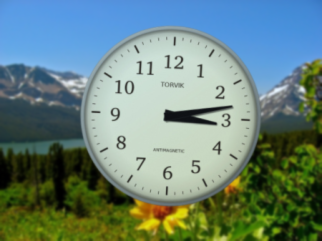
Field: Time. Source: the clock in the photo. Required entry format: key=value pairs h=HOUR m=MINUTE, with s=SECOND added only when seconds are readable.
h=3 m=13
